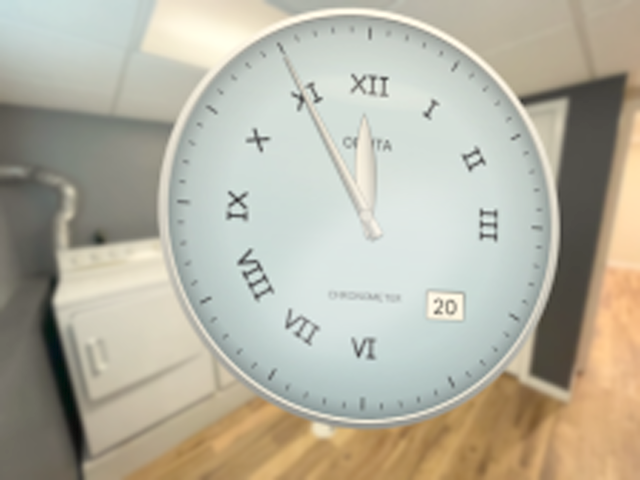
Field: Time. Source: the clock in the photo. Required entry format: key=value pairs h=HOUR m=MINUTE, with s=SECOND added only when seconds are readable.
h=11 m=55
